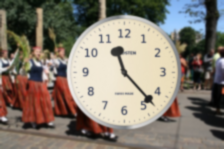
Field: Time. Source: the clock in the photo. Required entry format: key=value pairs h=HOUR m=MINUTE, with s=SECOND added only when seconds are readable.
h=11 m=23
